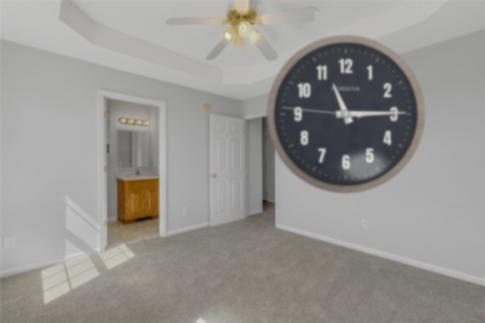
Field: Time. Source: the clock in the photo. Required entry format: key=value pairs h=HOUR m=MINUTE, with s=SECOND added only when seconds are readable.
h=11 m=14 s=46
